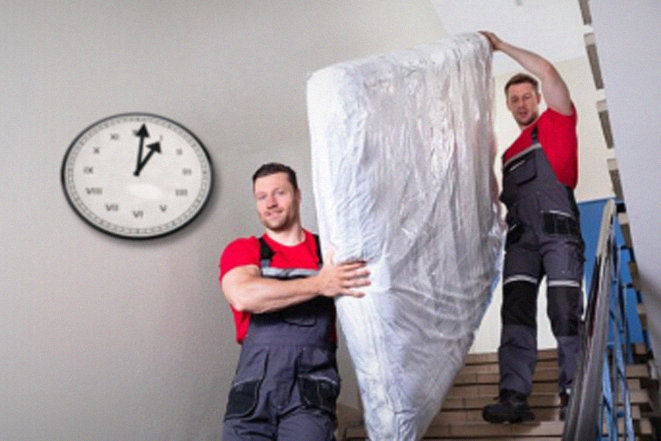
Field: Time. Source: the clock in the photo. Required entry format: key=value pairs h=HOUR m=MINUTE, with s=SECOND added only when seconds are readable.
h=1 m=1
